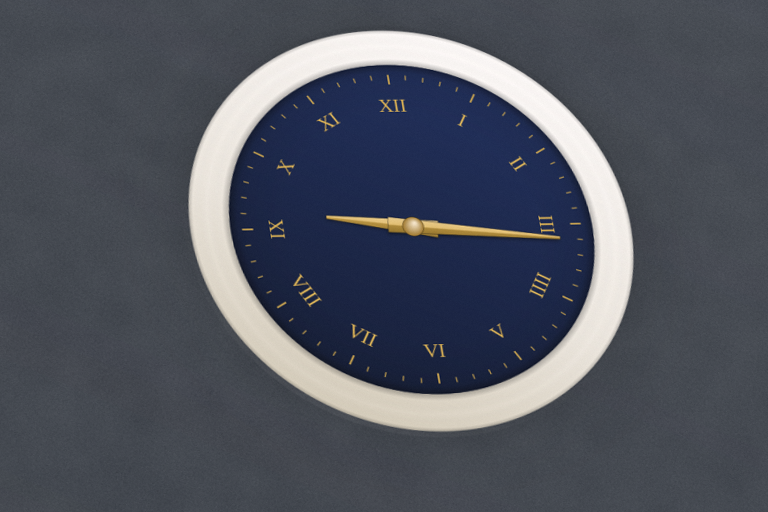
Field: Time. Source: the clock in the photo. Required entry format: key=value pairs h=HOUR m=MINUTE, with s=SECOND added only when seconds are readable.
h=9 m=16
